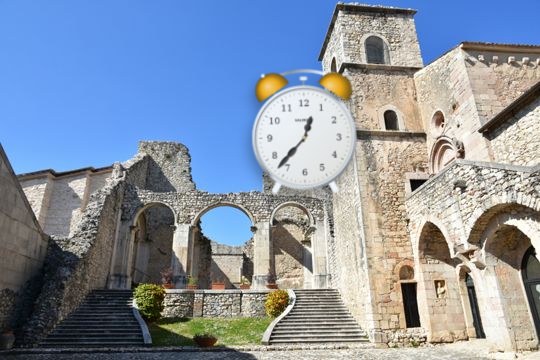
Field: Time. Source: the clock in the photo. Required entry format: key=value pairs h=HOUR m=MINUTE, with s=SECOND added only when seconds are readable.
h=12 m=37
